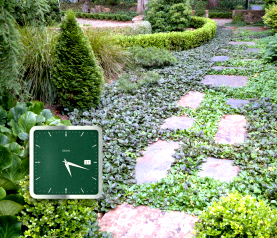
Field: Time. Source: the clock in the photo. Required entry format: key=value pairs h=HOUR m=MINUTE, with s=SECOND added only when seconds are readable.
h=5 m=18
